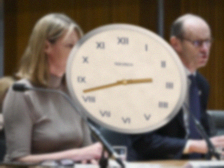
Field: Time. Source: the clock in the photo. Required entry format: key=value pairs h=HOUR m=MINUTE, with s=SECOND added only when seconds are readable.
h=2 m=42
